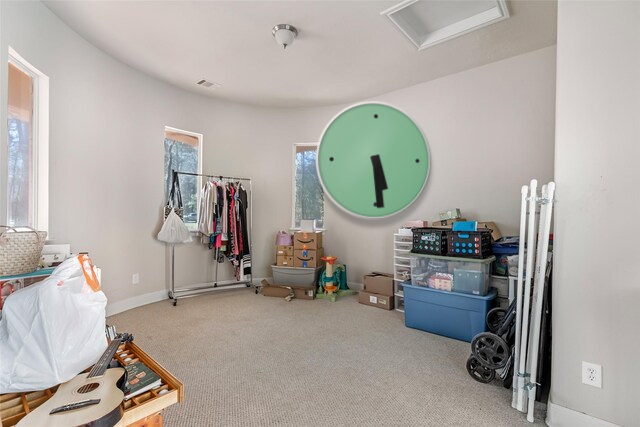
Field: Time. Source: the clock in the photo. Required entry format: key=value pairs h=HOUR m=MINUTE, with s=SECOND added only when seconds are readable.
h=5 m=29
